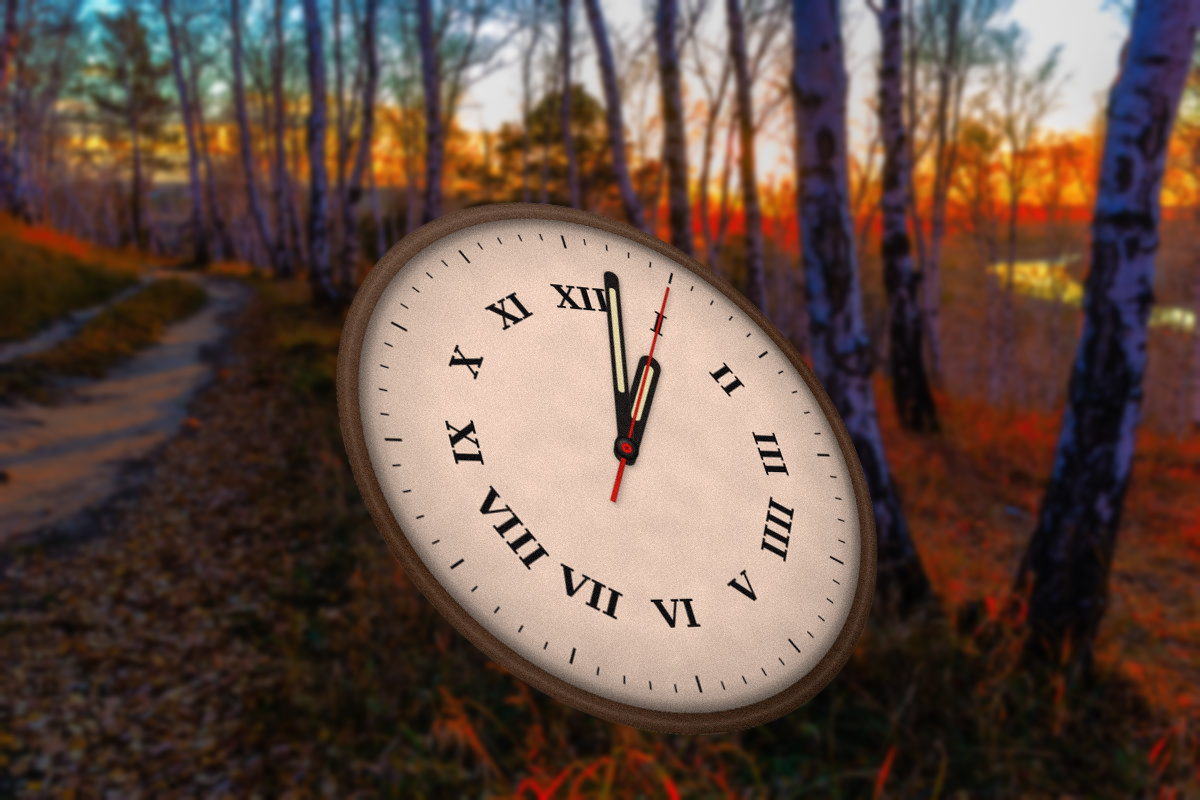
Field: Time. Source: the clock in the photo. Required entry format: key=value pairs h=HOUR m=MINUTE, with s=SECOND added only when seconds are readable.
h=1 m=2 s=5
